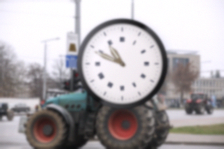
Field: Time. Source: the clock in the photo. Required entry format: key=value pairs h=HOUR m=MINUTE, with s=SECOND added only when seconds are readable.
h=10 m=49
